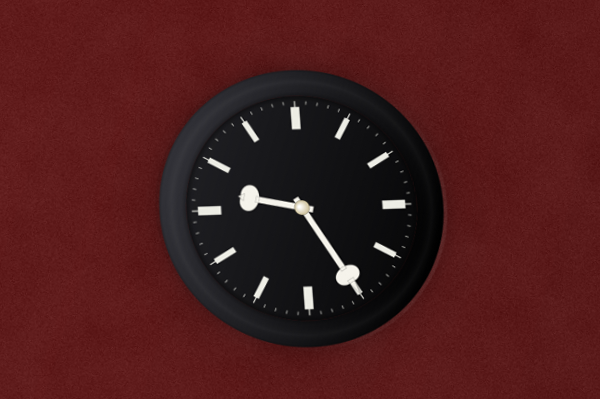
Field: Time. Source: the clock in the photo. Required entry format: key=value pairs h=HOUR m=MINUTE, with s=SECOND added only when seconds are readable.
h=9 m=25
